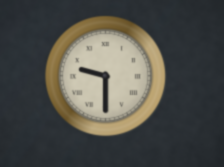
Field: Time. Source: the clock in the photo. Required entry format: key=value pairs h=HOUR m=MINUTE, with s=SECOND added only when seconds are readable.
h=9 m=30
